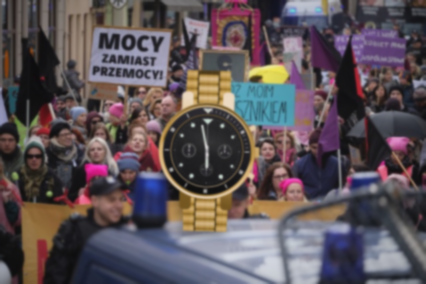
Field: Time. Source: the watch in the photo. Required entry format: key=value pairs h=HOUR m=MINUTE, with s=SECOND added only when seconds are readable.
h=5 m=58
